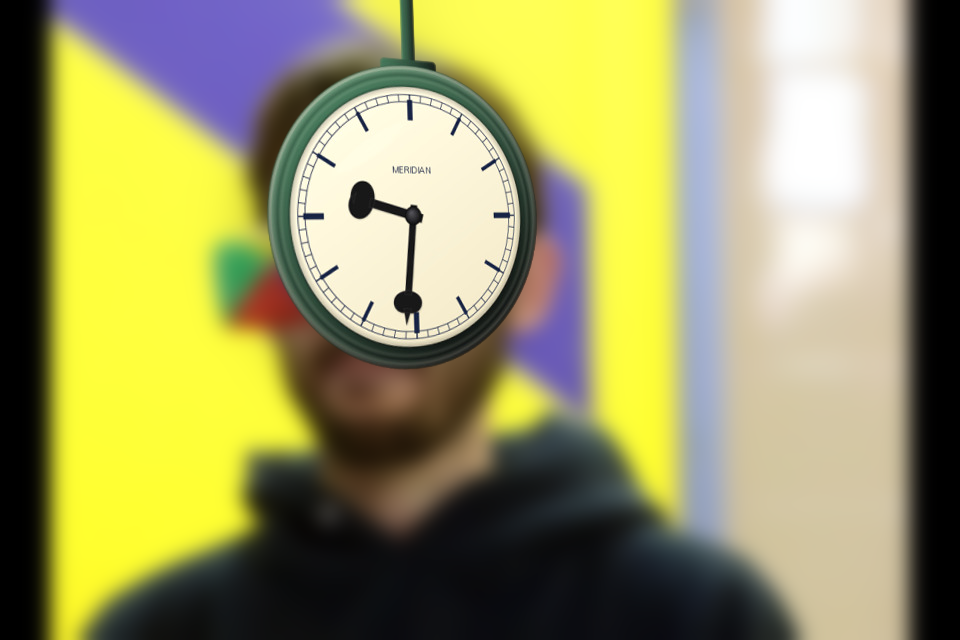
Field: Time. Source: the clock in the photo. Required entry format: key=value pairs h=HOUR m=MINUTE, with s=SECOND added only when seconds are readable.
h=9 m=31
